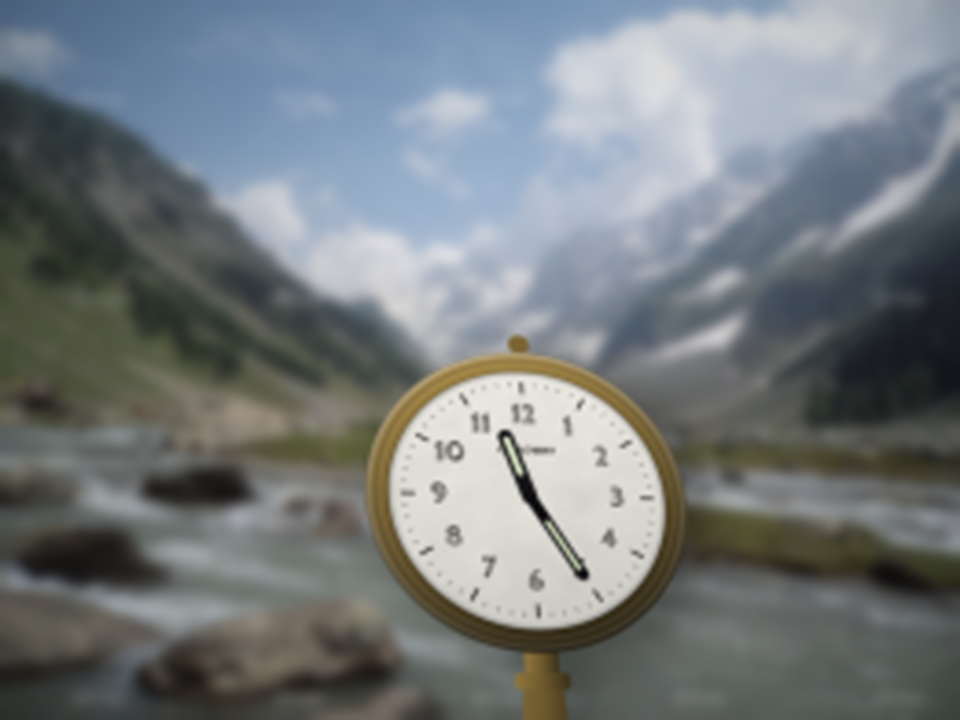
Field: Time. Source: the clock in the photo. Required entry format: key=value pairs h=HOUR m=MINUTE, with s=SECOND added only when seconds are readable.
h=11 m=25
